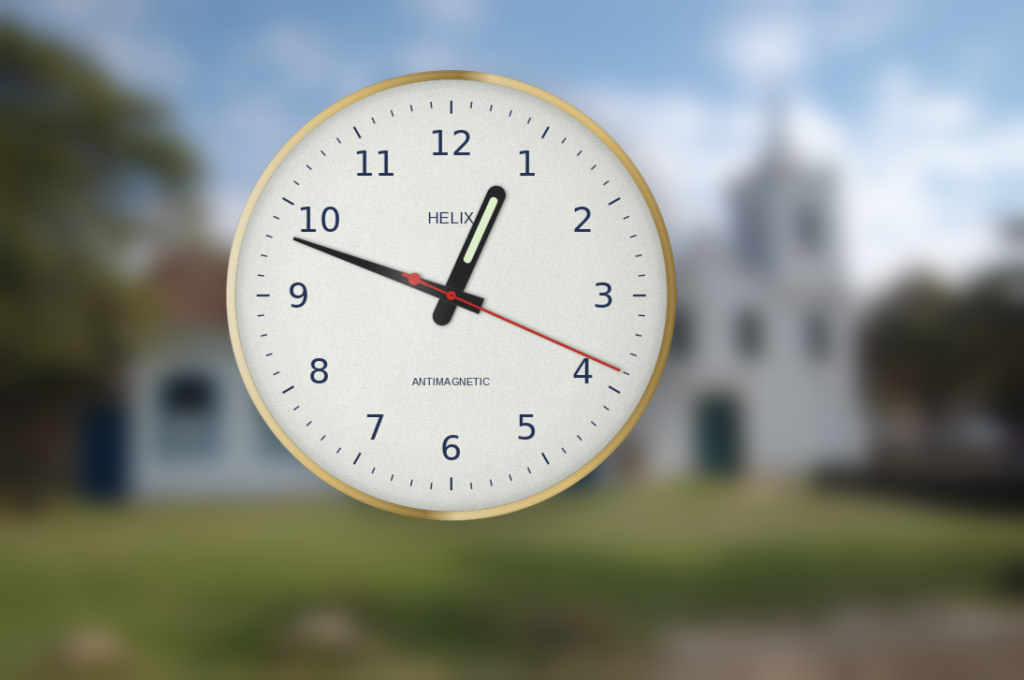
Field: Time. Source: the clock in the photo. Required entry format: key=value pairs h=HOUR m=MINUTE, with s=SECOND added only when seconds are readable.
h=12 m=48 s=19
